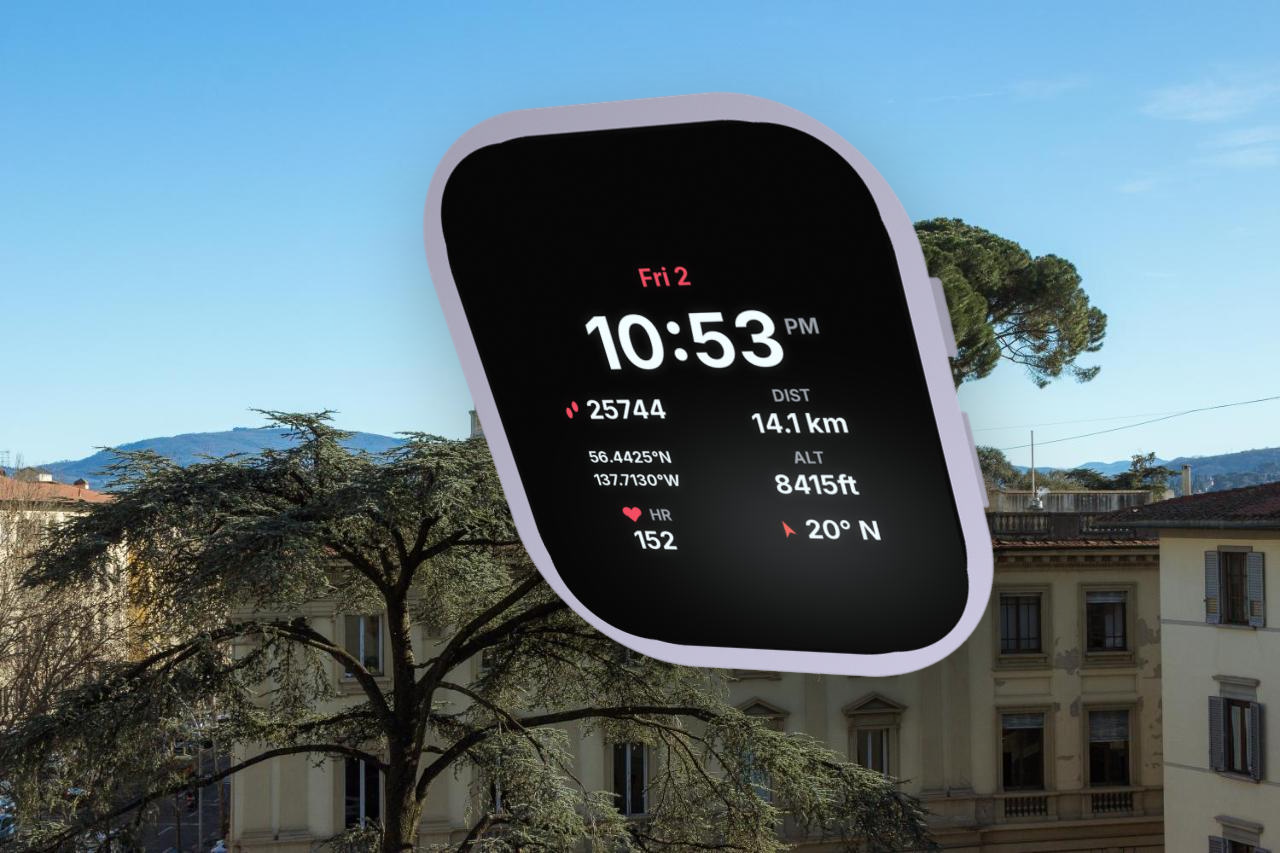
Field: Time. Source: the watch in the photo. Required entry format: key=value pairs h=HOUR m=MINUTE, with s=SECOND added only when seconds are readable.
h=10 m=53
